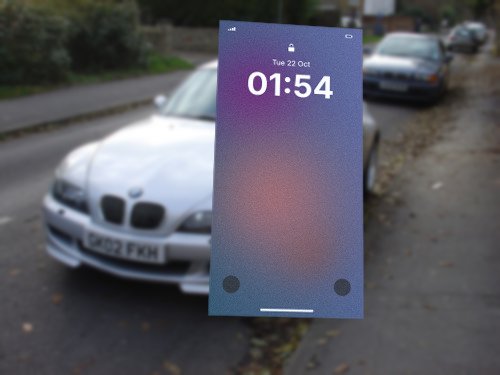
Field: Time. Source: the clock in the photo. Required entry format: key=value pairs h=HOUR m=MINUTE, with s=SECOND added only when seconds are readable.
h=1 m=54
